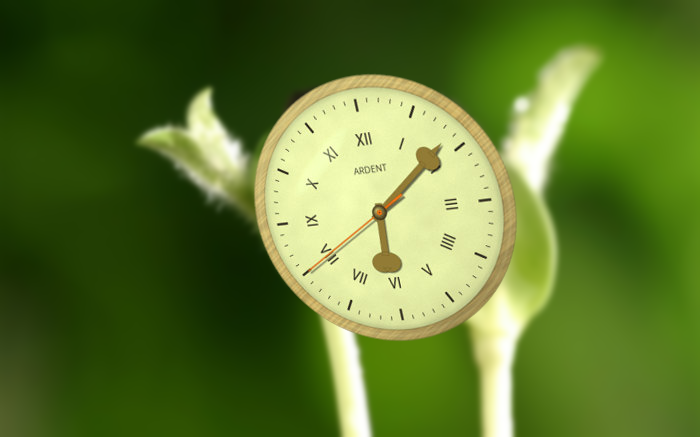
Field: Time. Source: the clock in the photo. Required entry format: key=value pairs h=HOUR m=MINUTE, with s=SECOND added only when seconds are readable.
h=6 m=8 s=40
